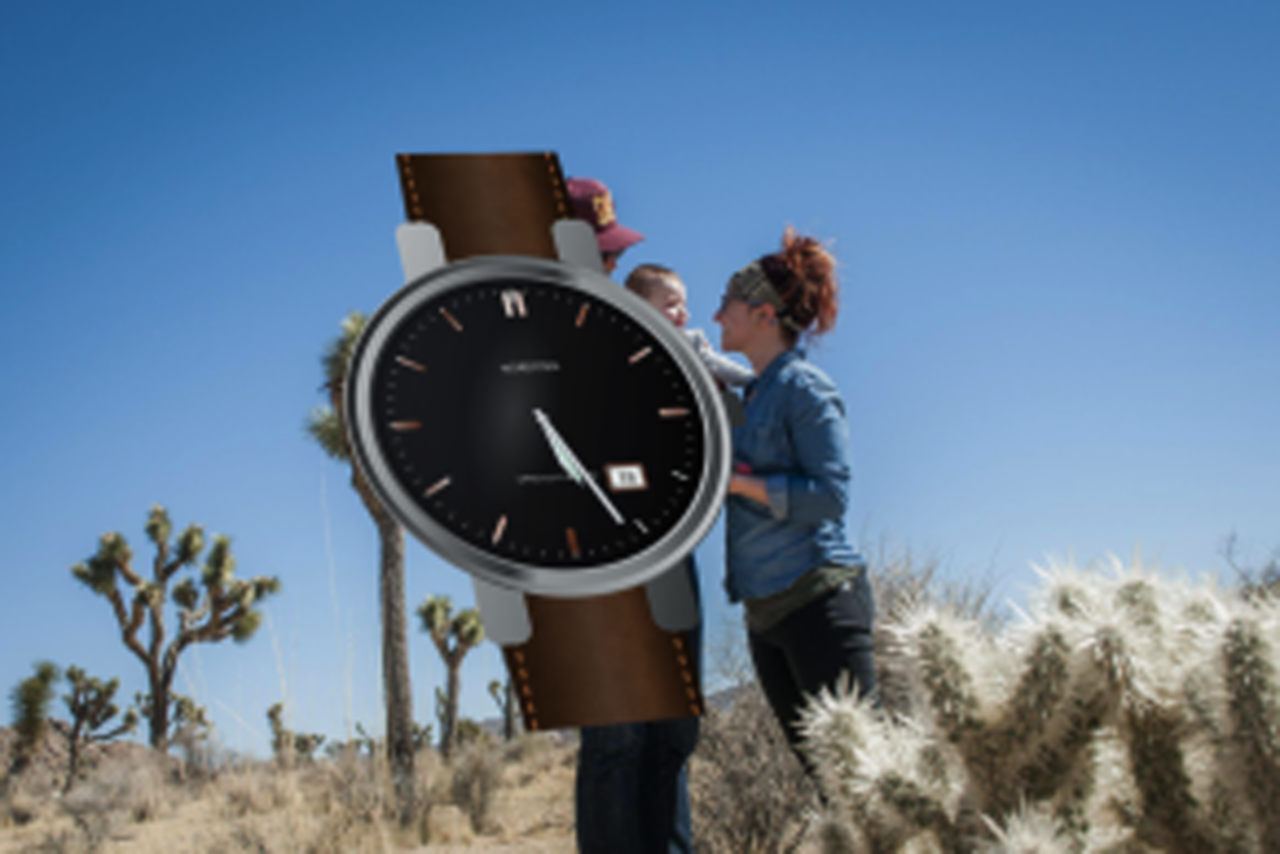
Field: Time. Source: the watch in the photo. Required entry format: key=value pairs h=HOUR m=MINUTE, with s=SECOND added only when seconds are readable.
h=5 m=26
